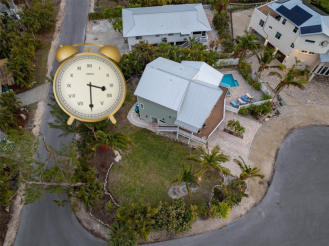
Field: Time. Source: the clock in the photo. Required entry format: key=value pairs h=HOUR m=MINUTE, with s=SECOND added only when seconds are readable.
h=3 m=30
